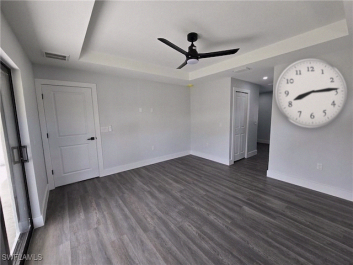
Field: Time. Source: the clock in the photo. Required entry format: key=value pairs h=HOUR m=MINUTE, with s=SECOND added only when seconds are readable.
h=8 m=14
